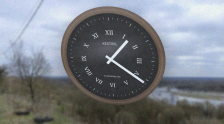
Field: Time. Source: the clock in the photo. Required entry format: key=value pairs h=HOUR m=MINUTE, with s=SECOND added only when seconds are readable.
h=1 m=21
